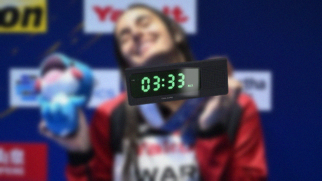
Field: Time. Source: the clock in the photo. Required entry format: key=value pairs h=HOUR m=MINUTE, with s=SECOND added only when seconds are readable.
h=3 m=33
